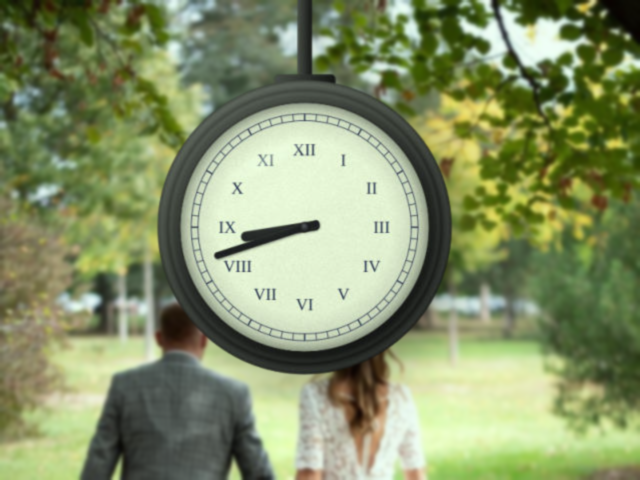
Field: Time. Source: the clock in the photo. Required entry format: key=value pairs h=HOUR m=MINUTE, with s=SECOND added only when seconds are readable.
h=8 m=42
